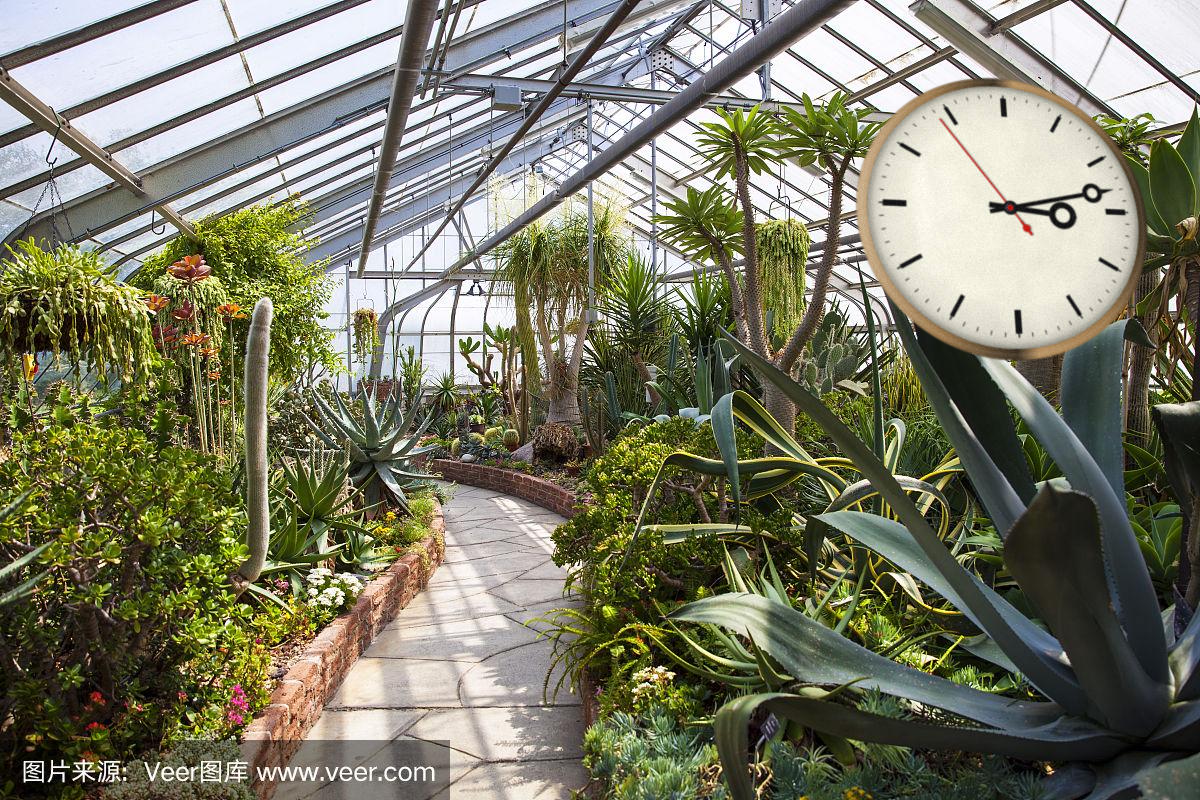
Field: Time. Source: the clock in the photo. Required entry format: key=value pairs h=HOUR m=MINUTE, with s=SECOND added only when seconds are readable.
h=3 m=12 s=54
